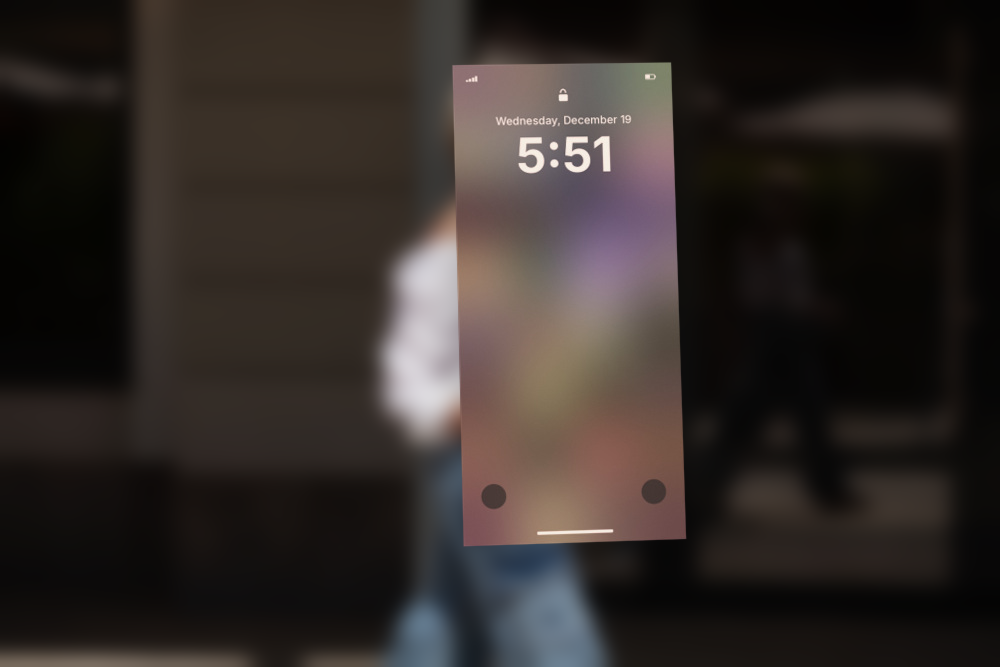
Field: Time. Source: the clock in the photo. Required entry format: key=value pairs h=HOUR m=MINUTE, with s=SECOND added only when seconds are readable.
h=5 m=51
